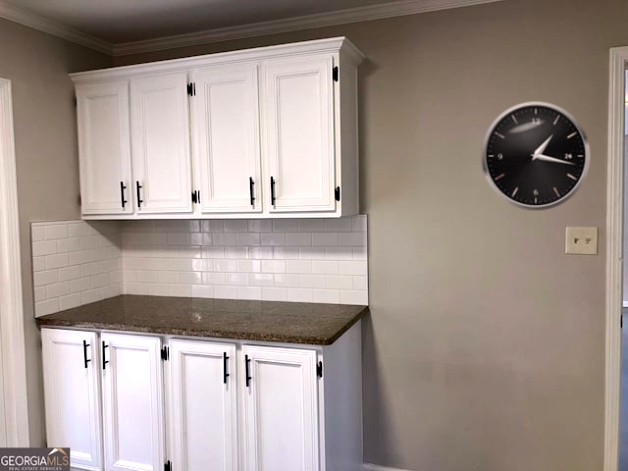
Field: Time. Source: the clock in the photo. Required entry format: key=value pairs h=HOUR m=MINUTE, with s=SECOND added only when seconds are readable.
h=1 m=17
